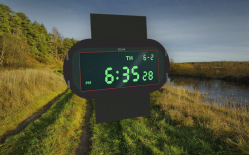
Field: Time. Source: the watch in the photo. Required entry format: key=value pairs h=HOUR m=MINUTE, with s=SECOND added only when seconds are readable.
h=6 m=35 s=28
